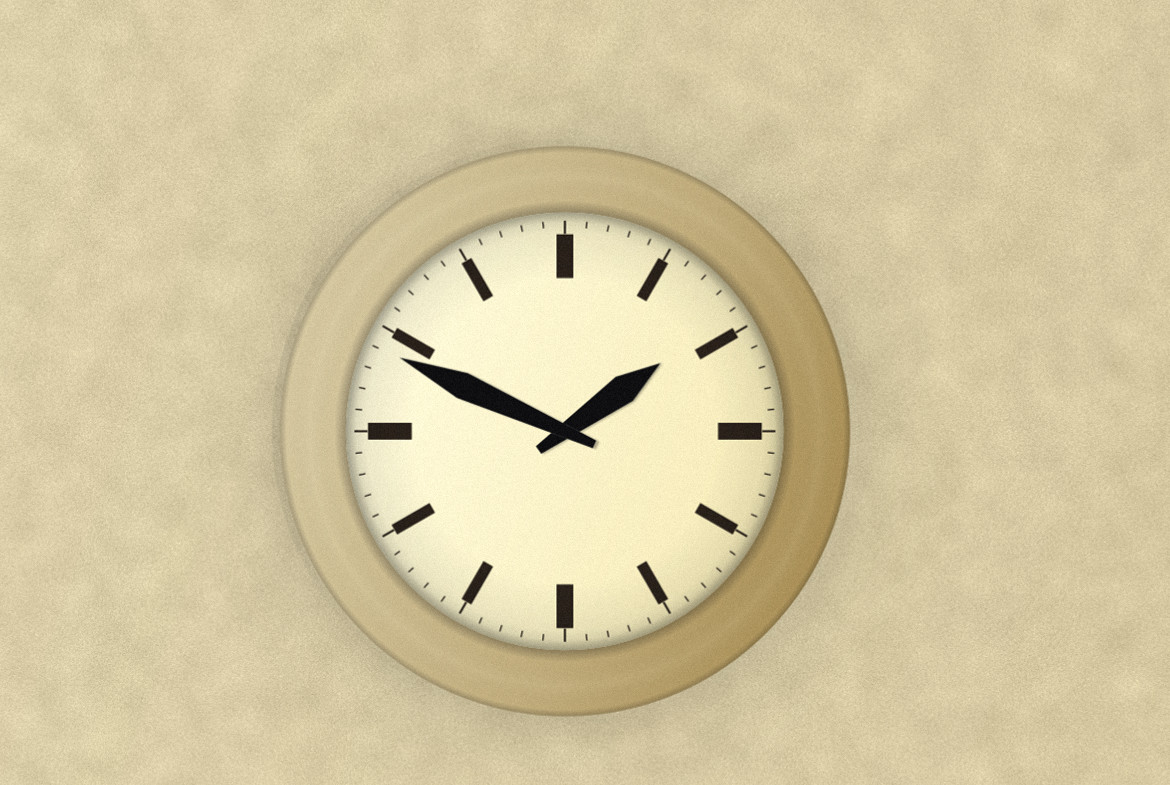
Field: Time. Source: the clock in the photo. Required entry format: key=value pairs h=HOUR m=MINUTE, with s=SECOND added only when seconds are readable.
h=1 m=49
